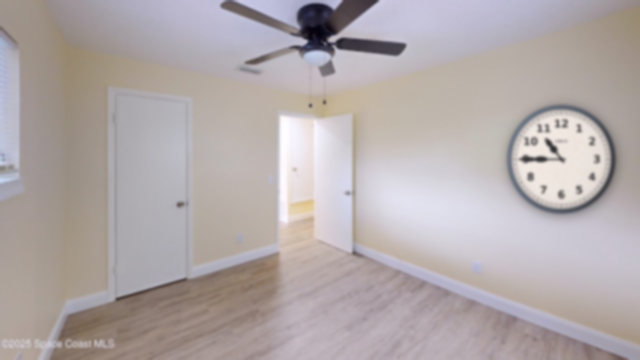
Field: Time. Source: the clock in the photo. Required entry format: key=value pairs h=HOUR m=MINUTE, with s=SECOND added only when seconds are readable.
h=10 m=45
